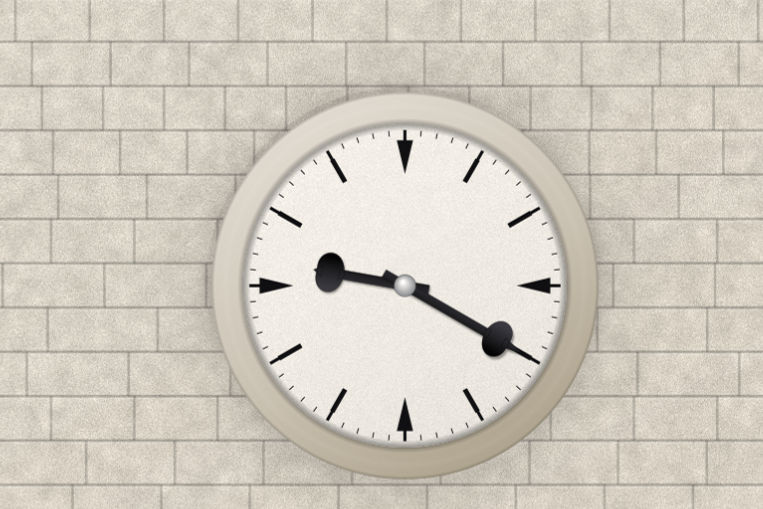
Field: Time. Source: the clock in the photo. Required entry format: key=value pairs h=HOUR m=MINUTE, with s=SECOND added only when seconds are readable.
h=9 m=20
